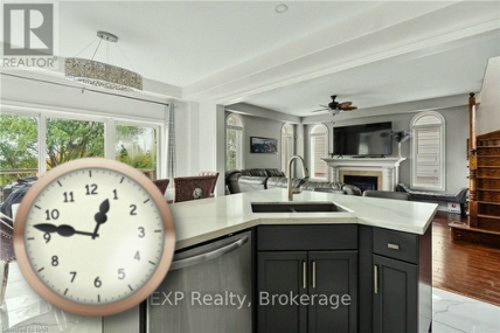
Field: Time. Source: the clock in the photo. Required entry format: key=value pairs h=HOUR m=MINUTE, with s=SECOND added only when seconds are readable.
h=12 m=47
